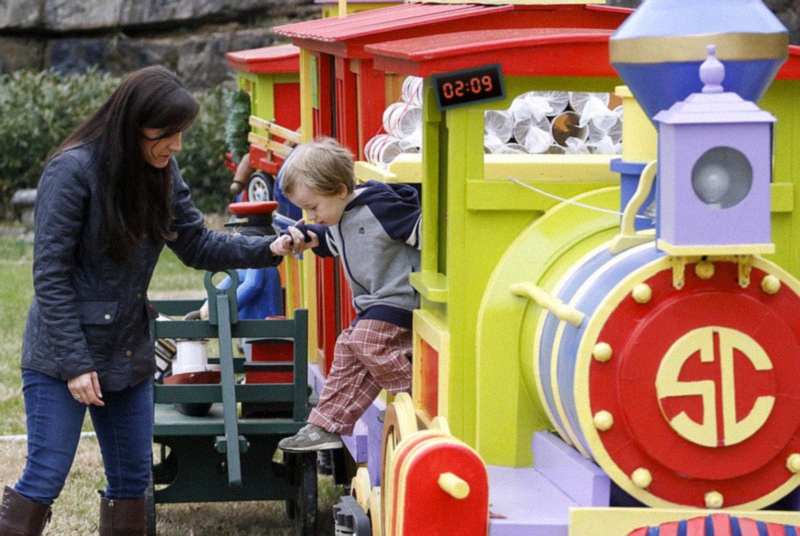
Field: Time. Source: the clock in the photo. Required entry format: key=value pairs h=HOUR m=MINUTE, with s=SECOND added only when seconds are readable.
h=2 m=9
